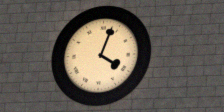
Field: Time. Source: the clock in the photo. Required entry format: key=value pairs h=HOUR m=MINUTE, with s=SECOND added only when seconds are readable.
h=4 m=3
